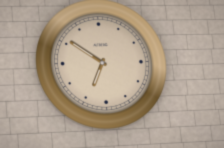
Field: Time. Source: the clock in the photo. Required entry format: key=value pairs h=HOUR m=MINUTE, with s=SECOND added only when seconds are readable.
h=6 m=51
